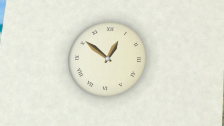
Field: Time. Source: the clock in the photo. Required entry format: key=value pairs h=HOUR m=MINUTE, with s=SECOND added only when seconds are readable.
h=12 m=51
